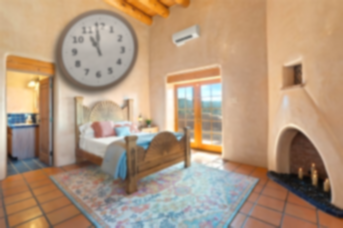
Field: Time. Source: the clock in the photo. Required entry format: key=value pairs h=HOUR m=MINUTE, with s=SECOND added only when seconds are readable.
h=10 m=59
